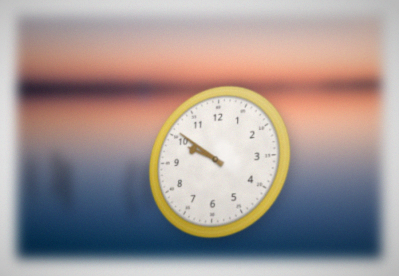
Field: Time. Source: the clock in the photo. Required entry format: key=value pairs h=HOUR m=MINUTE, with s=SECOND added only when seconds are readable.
h=9 m=51
